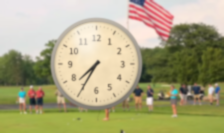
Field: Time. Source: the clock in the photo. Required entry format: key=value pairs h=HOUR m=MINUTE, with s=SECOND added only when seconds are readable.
h=7 m=35
